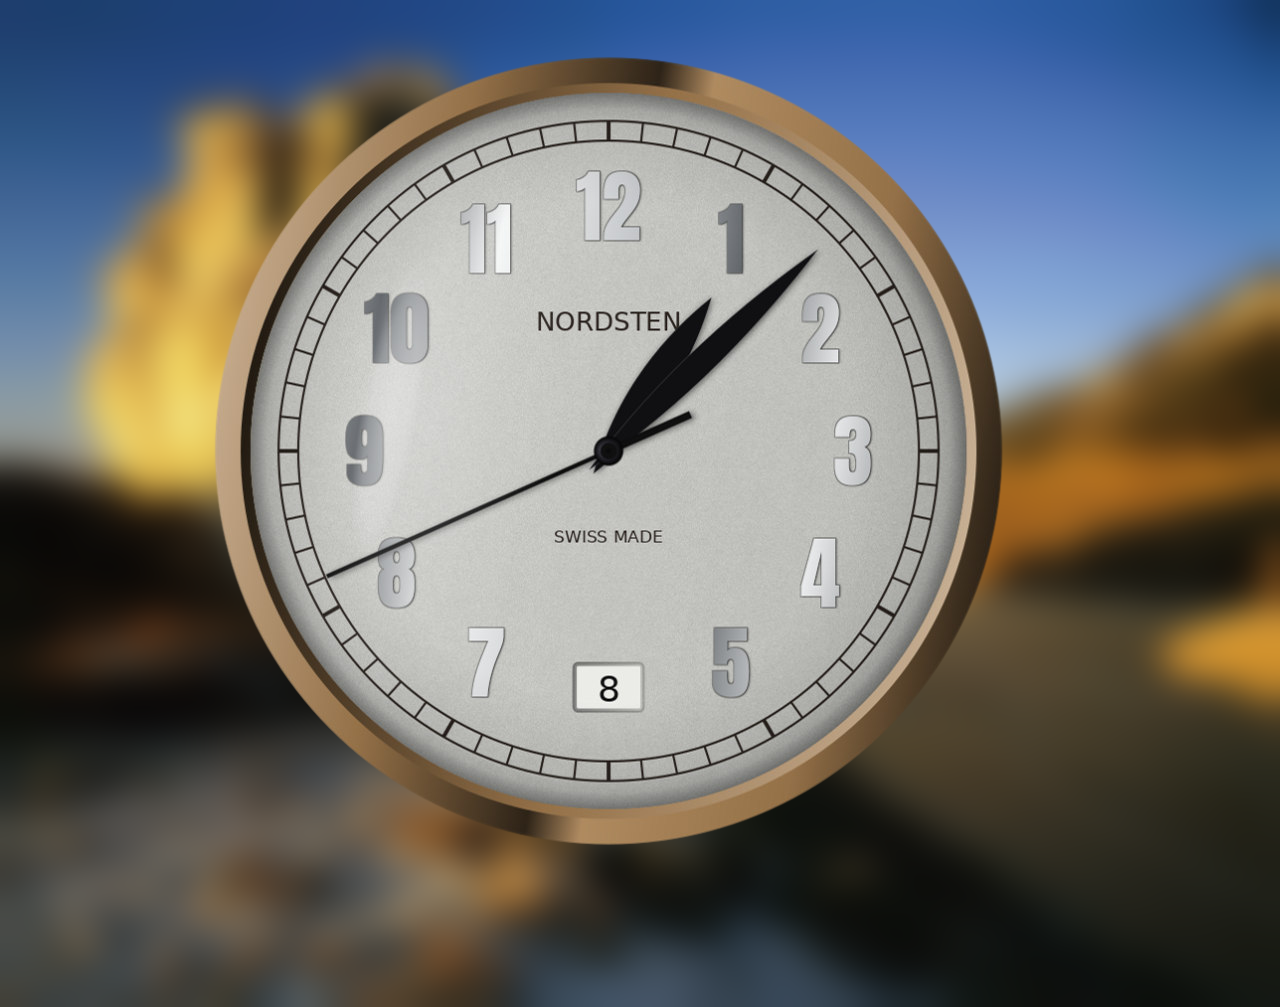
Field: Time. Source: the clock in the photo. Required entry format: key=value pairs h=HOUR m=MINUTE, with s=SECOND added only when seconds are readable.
h=1 m=7 s=41
